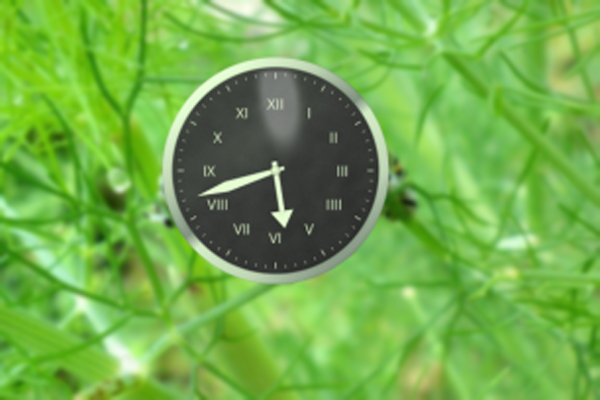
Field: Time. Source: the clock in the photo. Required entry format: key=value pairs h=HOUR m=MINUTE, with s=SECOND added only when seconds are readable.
h=5 m=42
